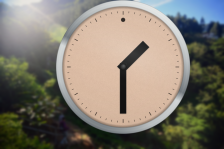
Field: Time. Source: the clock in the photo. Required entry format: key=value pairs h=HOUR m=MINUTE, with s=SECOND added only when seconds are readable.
h=1 m=30
